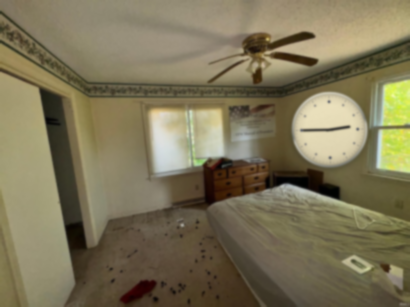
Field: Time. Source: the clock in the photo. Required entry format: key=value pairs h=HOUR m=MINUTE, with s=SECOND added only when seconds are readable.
h=2 m=45
